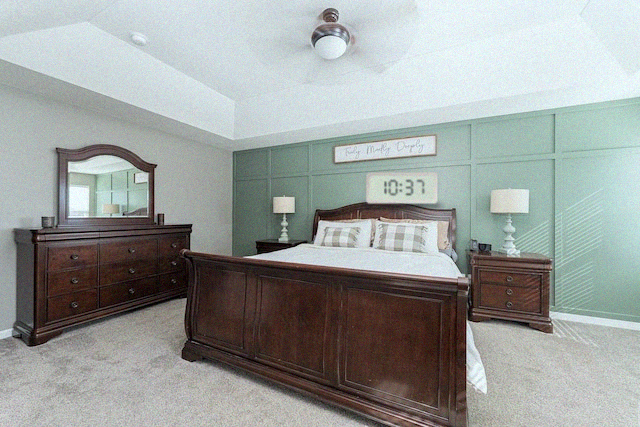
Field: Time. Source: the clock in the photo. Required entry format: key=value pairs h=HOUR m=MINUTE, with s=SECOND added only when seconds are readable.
h=10 m=37
